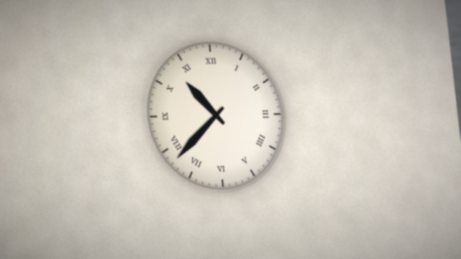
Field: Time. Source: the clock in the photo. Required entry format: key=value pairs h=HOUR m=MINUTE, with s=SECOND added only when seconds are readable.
h=10 m=38
